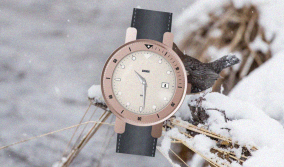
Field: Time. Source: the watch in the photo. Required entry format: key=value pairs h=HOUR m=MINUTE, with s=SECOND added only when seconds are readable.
h=10 m=29
